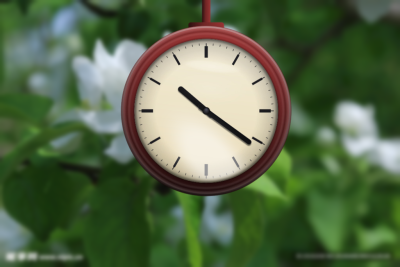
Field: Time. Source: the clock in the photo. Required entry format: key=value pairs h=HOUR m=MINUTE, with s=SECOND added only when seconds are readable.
h=10 m=21
